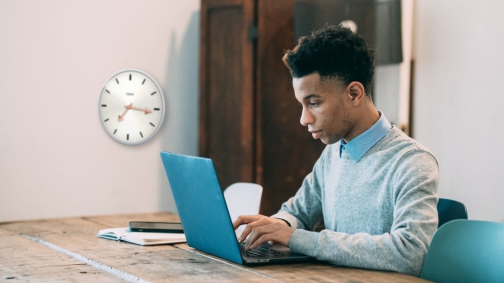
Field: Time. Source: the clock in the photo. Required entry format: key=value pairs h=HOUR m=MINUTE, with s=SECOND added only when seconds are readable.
h=7 m=16
